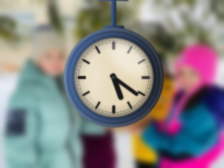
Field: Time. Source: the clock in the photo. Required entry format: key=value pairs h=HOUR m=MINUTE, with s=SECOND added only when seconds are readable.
h=5 m=21
